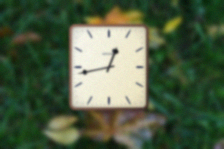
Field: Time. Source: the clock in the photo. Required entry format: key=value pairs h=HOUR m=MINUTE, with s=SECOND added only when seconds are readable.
h=12 m=43
